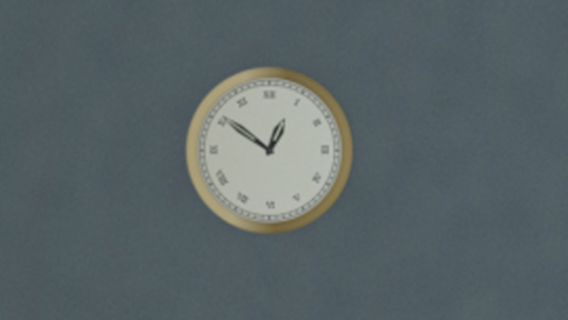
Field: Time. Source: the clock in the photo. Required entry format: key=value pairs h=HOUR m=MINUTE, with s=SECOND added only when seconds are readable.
h=12 m=51
